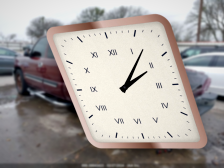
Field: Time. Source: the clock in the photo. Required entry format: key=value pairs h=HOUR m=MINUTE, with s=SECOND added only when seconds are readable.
h=2 m=7
